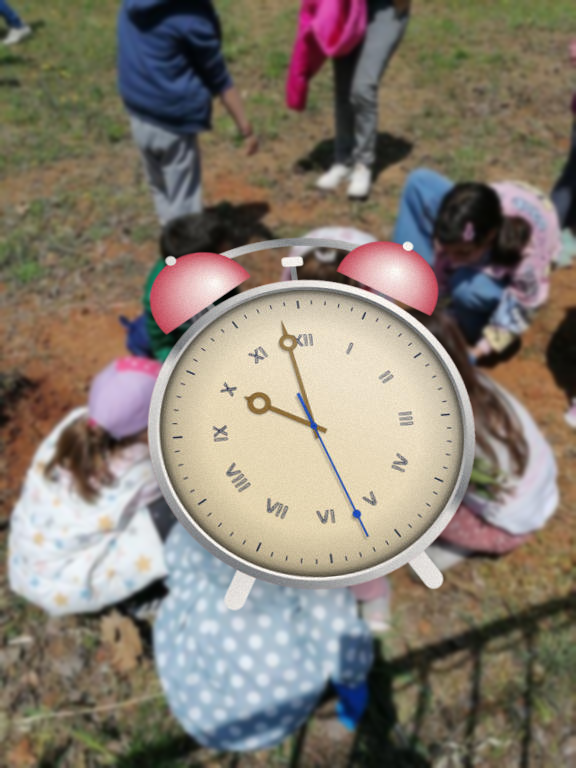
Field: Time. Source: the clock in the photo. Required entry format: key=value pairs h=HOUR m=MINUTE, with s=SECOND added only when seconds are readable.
h=9 m=58 s=27
